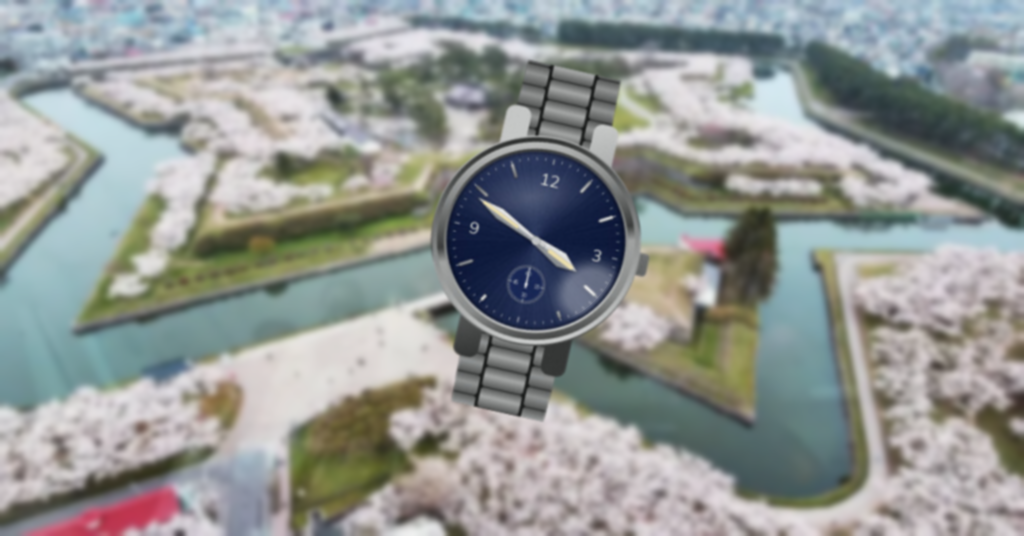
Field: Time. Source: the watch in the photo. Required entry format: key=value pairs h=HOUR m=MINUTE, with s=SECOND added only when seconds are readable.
h=3 m=49
